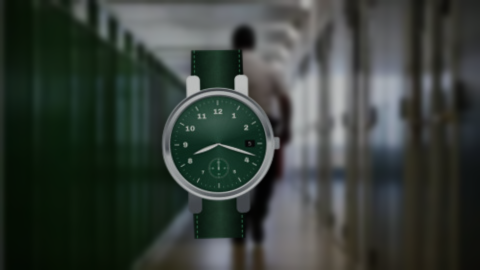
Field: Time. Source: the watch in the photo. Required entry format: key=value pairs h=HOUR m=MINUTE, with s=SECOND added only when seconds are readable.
h=8 m=18
